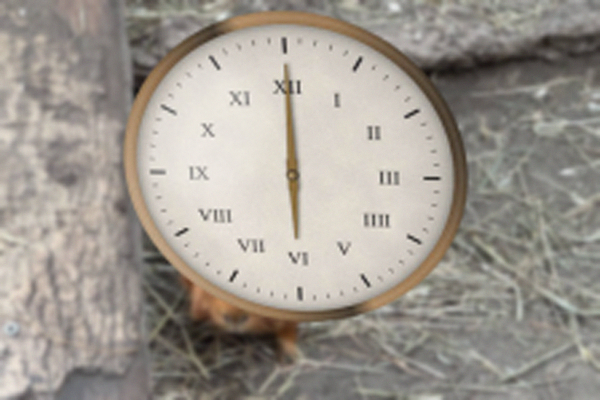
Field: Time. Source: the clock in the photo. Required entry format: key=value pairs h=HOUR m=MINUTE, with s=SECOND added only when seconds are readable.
h=6 m=0
